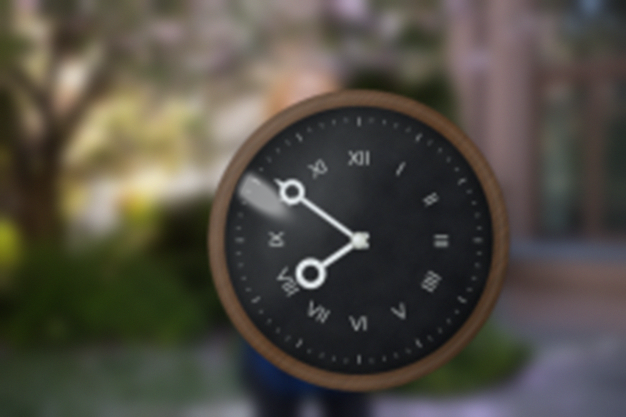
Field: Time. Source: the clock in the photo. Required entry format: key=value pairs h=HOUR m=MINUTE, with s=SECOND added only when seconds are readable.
h=7 m=51
